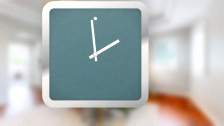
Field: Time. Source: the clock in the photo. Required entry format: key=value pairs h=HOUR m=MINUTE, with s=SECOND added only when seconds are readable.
h=1 m=59
